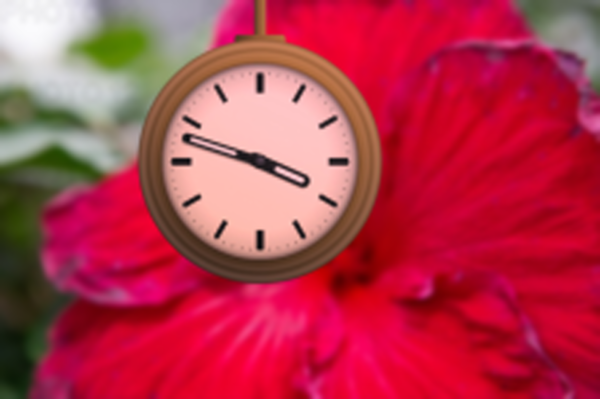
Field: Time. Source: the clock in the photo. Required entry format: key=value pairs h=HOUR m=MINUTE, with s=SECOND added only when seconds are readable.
h=3 m=48
